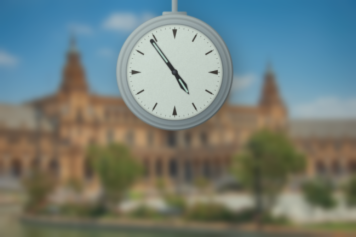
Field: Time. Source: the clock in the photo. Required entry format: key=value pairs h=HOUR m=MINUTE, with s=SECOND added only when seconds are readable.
h=4 m=54
